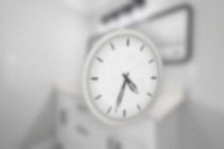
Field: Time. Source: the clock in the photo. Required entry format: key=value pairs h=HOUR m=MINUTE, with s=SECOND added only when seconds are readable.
h=4 m=33
